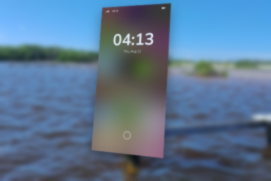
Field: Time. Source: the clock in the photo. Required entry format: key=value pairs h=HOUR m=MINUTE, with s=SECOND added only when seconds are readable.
h=4 m=13
